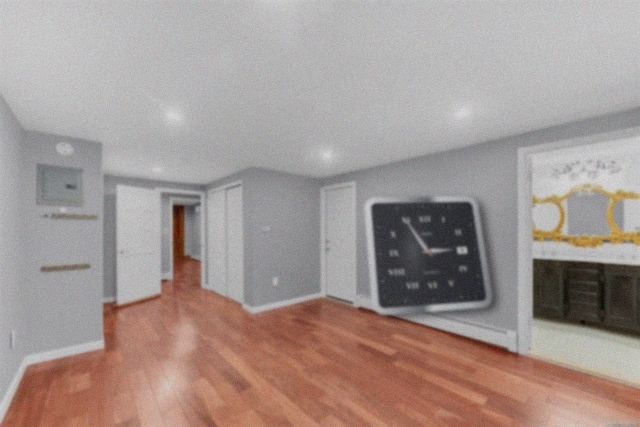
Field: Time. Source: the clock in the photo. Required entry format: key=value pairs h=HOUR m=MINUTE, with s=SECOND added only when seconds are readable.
h=2 m=55
